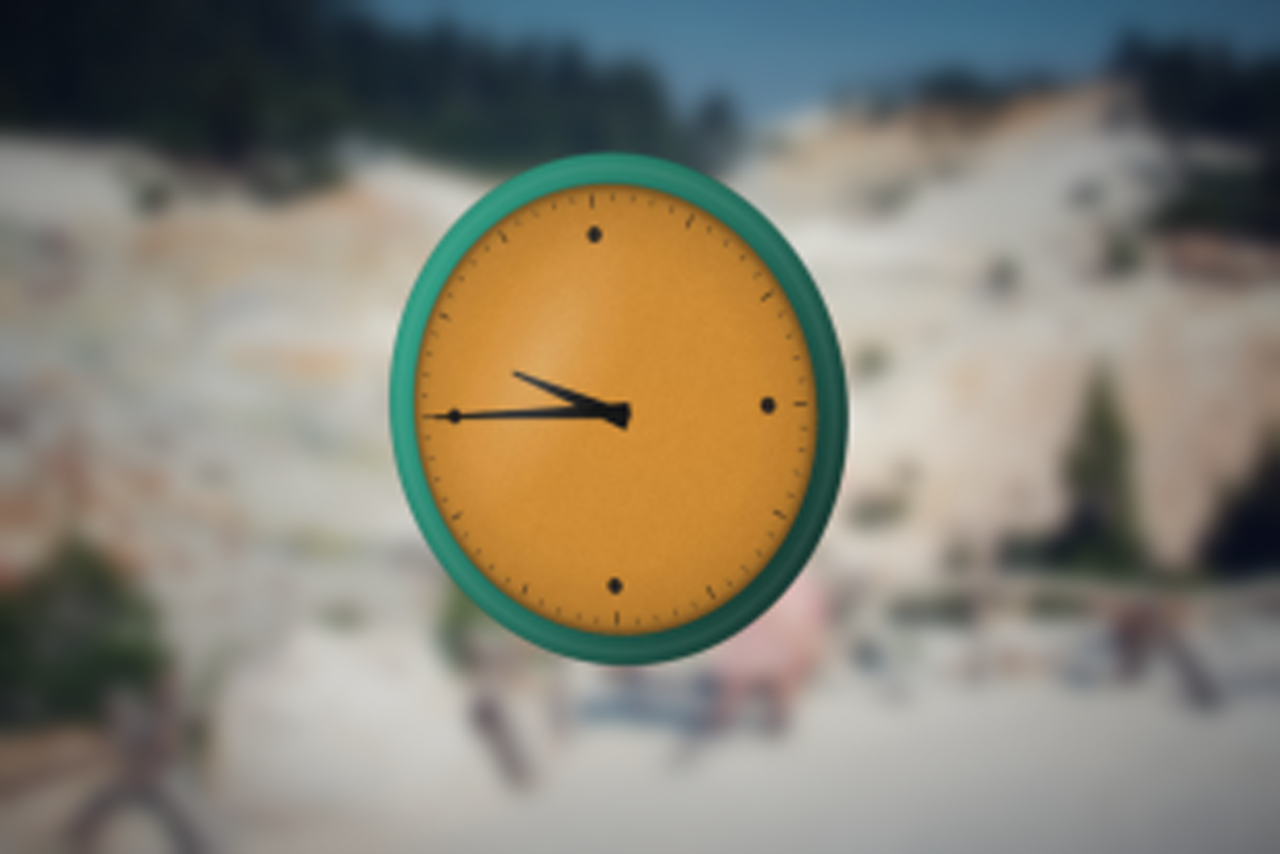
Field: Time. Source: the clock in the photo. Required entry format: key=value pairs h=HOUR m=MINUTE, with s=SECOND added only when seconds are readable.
h=9 m=45
